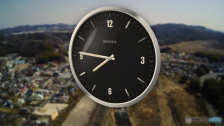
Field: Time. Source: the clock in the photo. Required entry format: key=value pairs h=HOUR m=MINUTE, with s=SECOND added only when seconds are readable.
h=7 m=46
